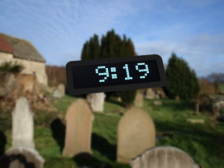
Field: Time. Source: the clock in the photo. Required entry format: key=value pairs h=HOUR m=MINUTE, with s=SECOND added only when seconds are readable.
h=9 m=19
